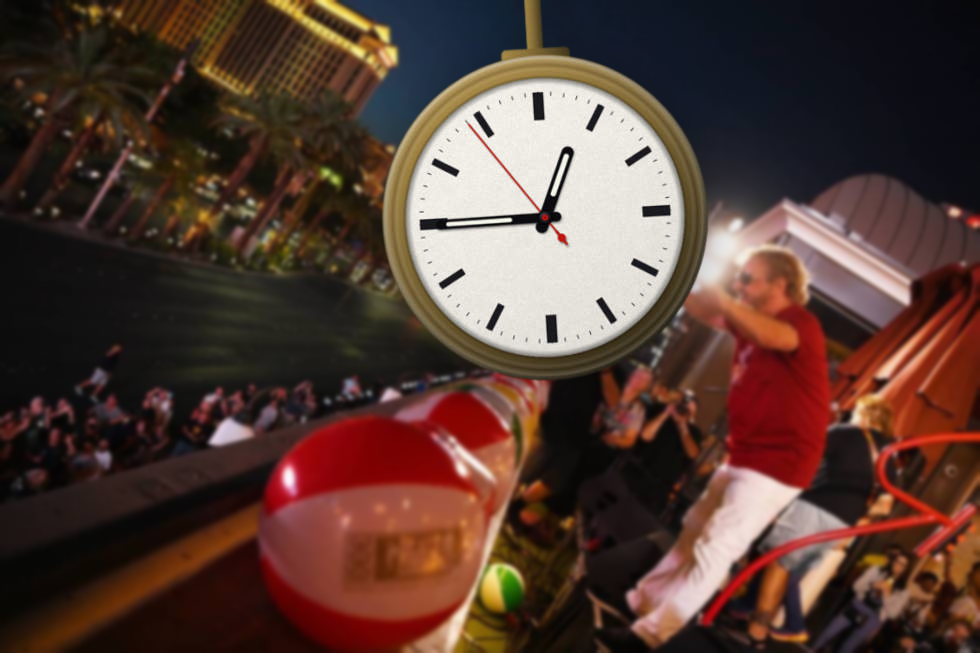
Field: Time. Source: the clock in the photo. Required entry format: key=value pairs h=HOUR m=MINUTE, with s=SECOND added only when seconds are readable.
h=12 m=44 s=54
